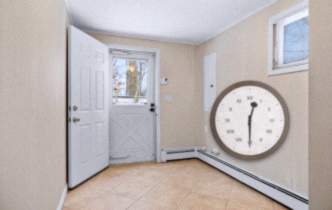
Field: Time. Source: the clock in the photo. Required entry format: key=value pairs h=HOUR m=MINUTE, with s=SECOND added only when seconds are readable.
h=12 m=30
